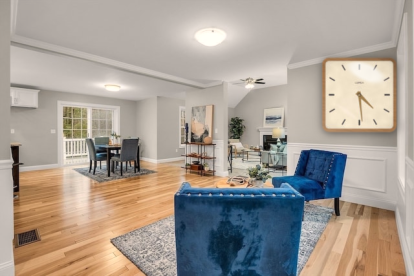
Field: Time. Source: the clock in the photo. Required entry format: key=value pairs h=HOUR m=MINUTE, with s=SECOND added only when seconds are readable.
h=4 m=29
